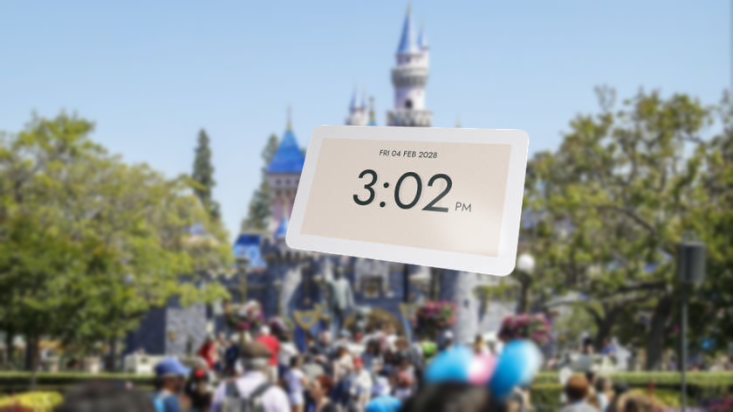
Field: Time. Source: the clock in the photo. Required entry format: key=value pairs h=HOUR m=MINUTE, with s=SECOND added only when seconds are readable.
h=3 m=2
